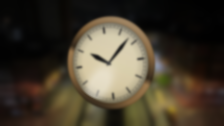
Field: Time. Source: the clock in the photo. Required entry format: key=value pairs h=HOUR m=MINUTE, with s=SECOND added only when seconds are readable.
h=10 m=8
